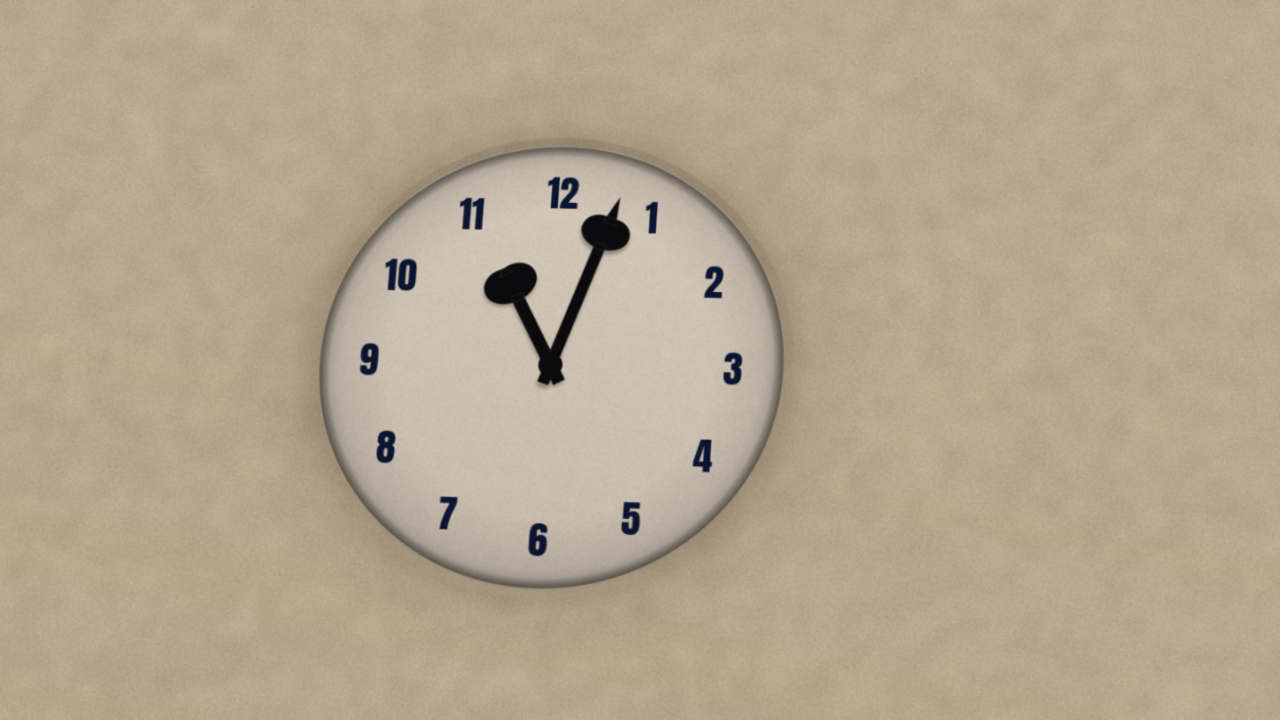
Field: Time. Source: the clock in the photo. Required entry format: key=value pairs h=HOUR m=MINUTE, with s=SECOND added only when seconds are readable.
h=11 m=3
